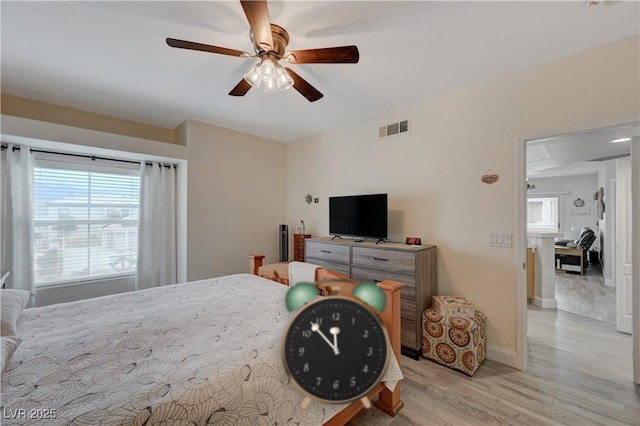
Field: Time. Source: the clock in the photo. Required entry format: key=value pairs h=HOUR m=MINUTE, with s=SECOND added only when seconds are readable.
h=11 m=53
